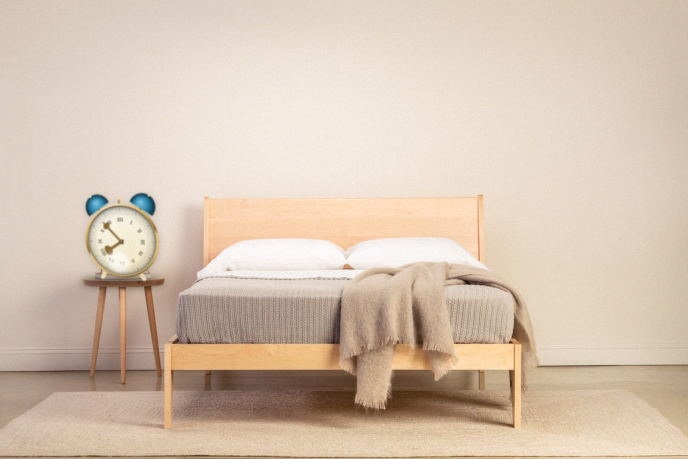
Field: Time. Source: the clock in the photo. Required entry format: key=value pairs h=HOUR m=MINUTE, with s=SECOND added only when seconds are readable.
h=7 m=53
